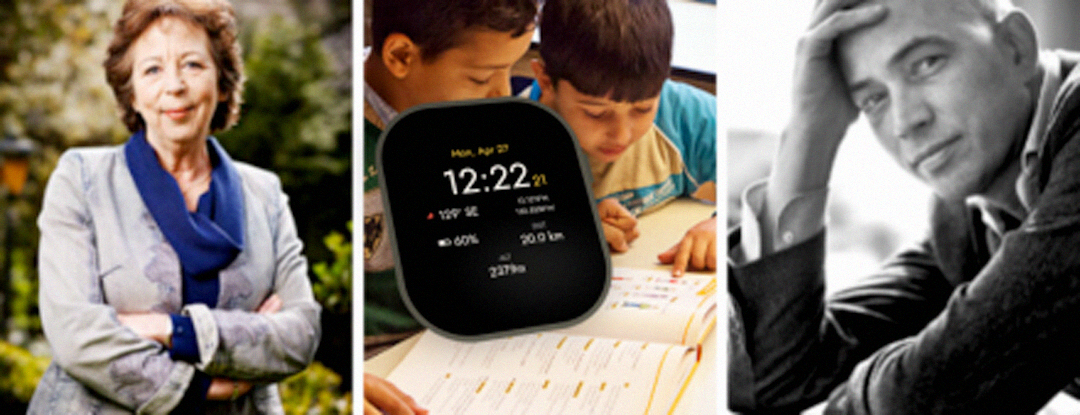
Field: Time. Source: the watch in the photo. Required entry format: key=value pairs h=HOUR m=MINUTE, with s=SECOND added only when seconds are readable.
h=12 m=22
